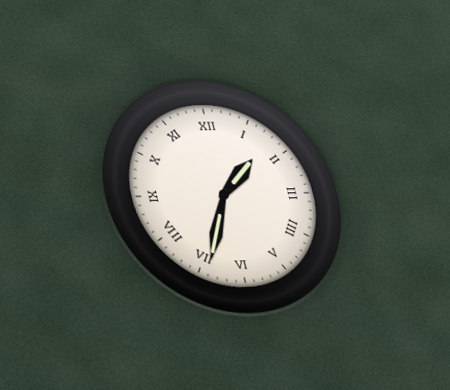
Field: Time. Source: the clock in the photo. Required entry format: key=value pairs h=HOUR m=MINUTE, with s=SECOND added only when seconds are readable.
h=1 m=34
